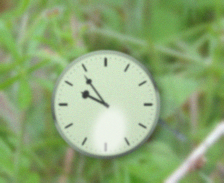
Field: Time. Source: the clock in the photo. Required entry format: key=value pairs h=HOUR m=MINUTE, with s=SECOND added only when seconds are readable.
h=9 m=54
